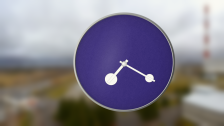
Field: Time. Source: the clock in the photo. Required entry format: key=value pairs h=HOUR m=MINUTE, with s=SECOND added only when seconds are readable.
h=7 m=20
